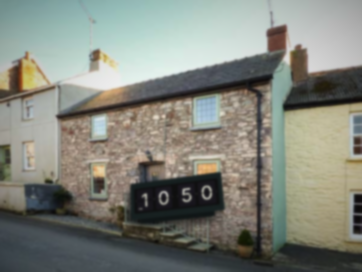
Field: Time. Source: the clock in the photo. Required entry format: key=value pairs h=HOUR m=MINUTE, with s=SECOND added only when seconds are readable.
h=10 m=50
